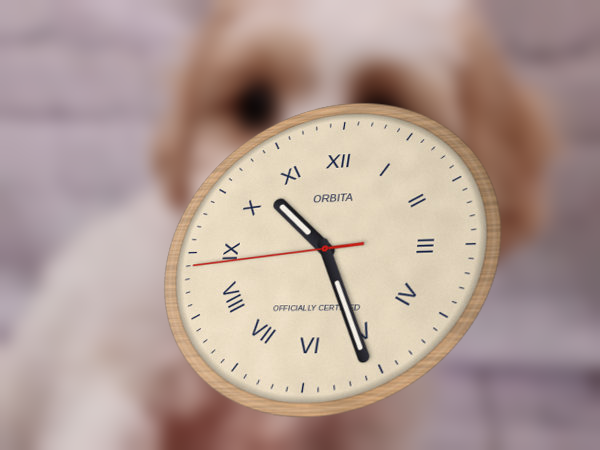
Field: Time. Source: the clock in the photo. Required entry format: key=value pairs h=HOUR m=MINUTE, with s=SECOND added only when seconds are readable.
h=10 m=25 s=44
